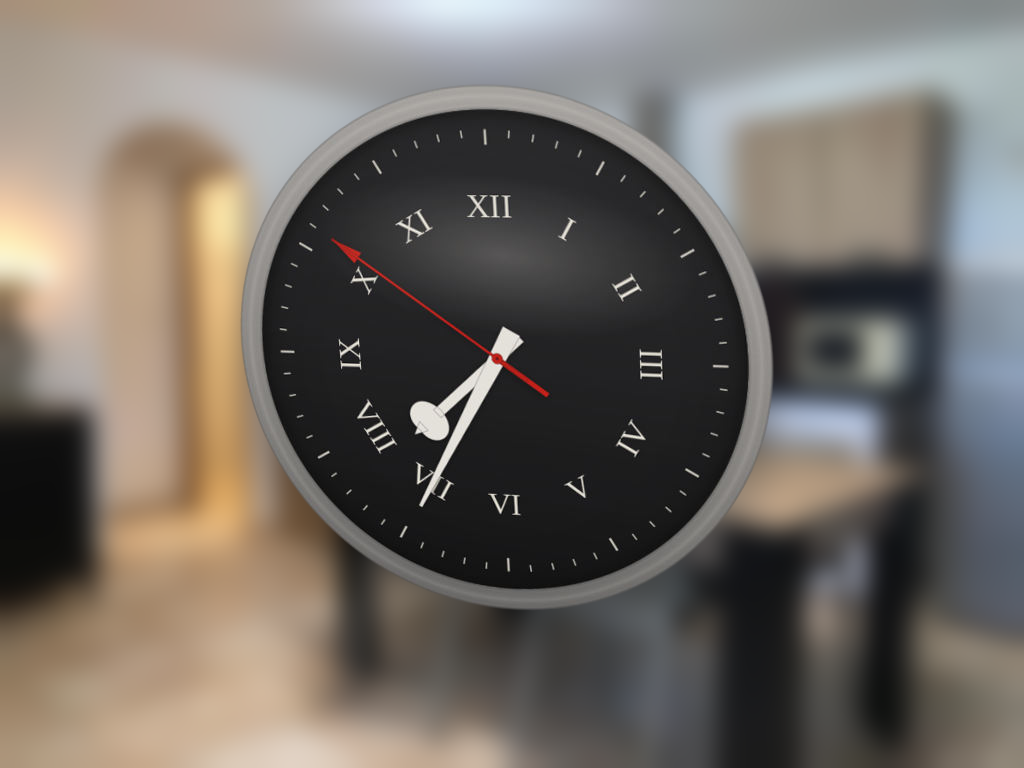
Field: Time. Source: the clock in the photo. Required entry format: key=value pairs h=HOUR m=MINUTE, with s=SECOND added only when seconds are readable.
h=7 m=34 s=51
